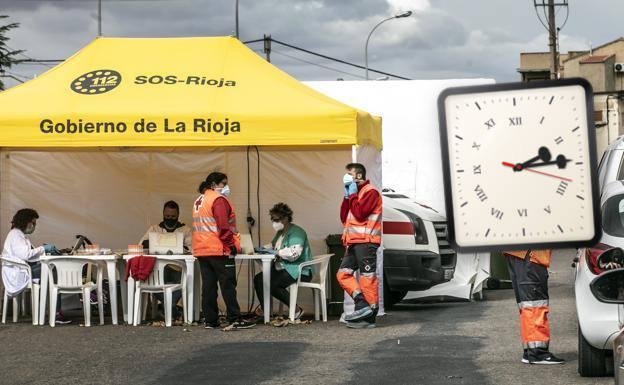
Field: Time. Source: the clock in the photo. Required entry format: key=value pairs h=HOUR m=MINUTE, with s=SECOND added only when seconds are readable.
h=2 m=14 s=18
